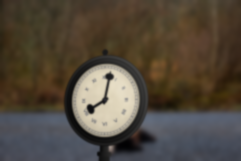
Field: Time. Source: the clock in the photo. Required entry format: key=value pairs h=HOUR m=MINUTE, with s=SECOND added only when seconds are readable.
h=8 m=2
